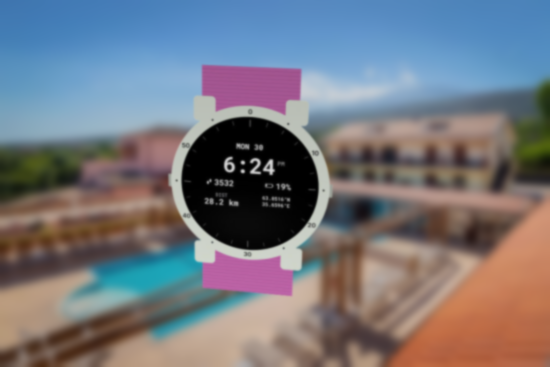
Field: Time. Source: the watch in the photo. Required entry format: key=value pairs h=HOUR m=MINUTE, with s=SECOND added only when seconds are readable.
h=6 m=24
